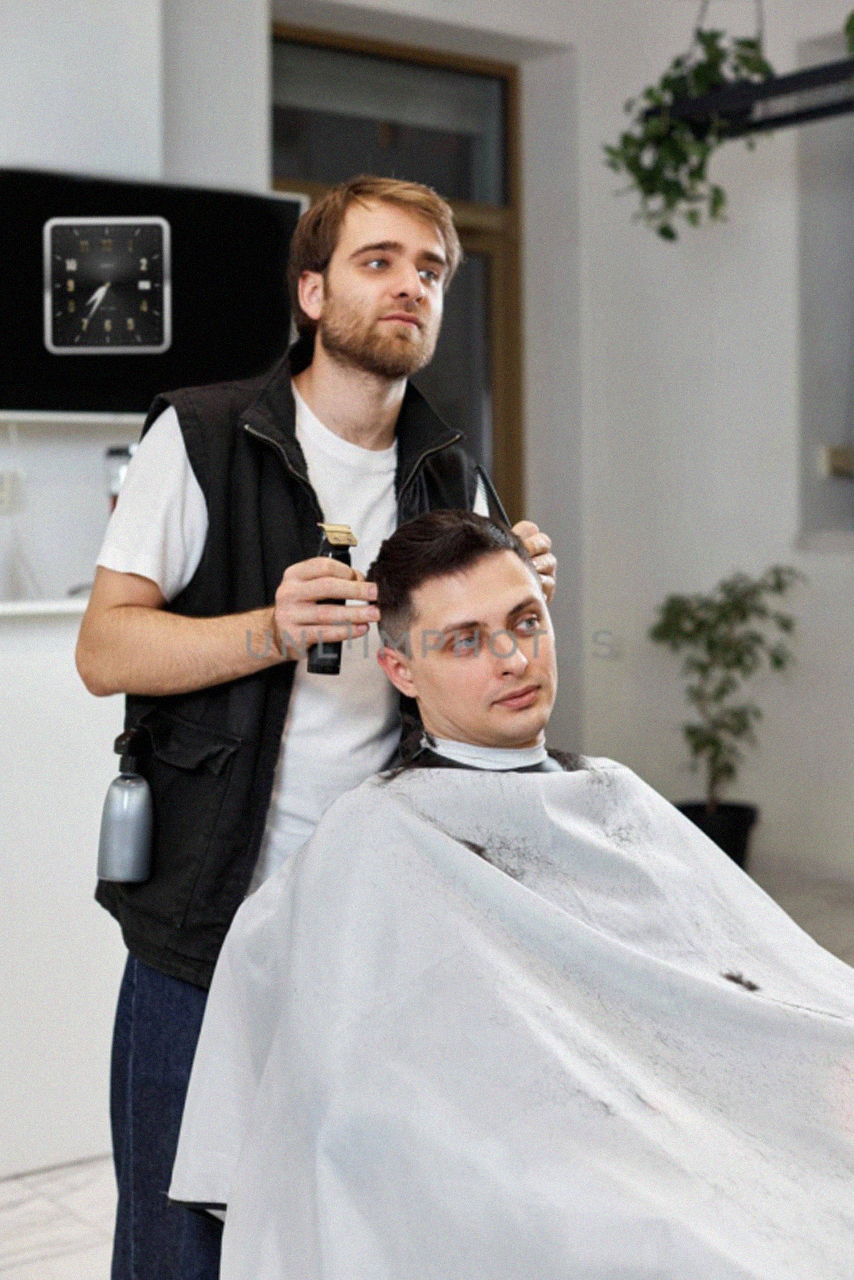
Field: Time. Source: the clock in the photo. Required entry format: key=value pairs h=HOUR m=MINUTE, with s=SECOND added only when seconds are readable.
h=7 m=35
